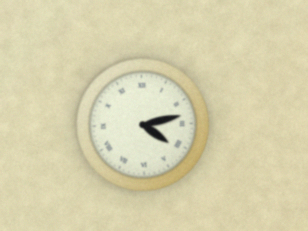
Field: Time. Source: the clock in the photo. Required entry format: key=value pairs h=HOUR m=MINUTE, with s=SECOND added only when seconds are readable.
h=4 m=13
